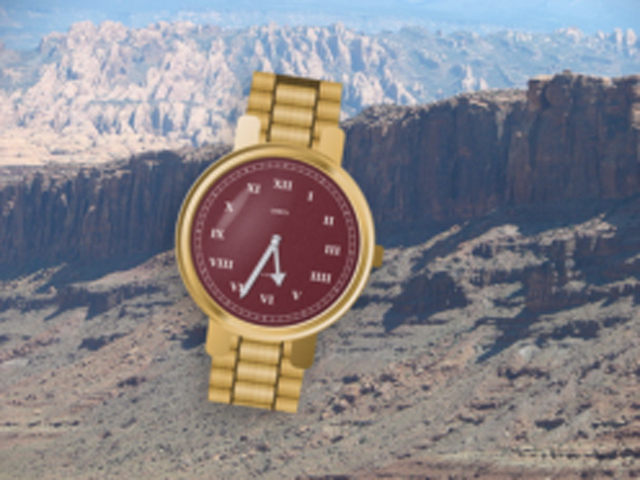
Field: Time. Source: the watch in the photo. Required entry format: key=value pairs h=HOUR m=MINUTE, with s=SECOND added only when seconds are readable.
h=5 m=34
